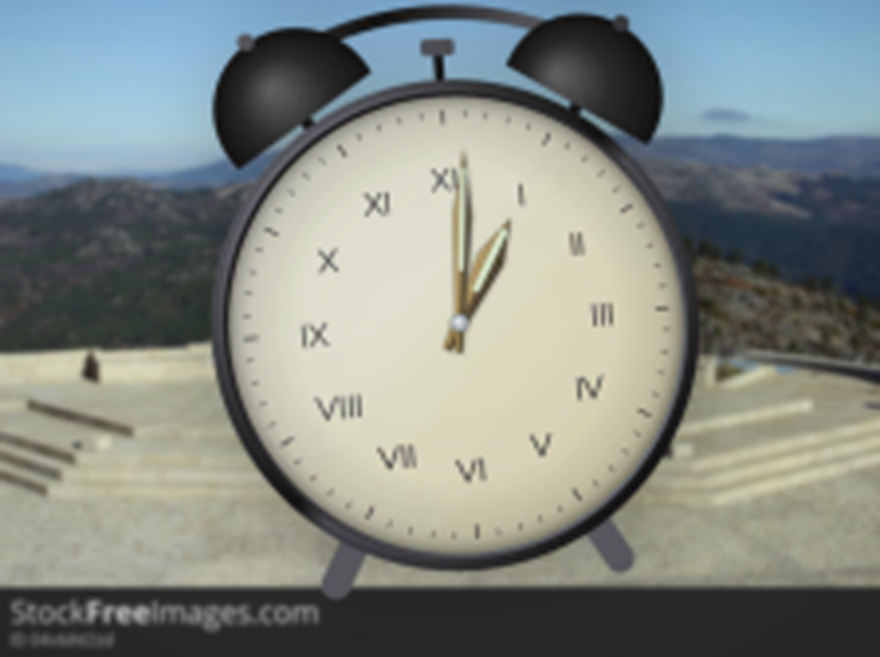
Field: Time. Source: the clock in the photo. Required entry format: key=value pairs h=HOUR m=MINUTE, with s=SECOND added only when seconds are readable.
h=1 m=1
